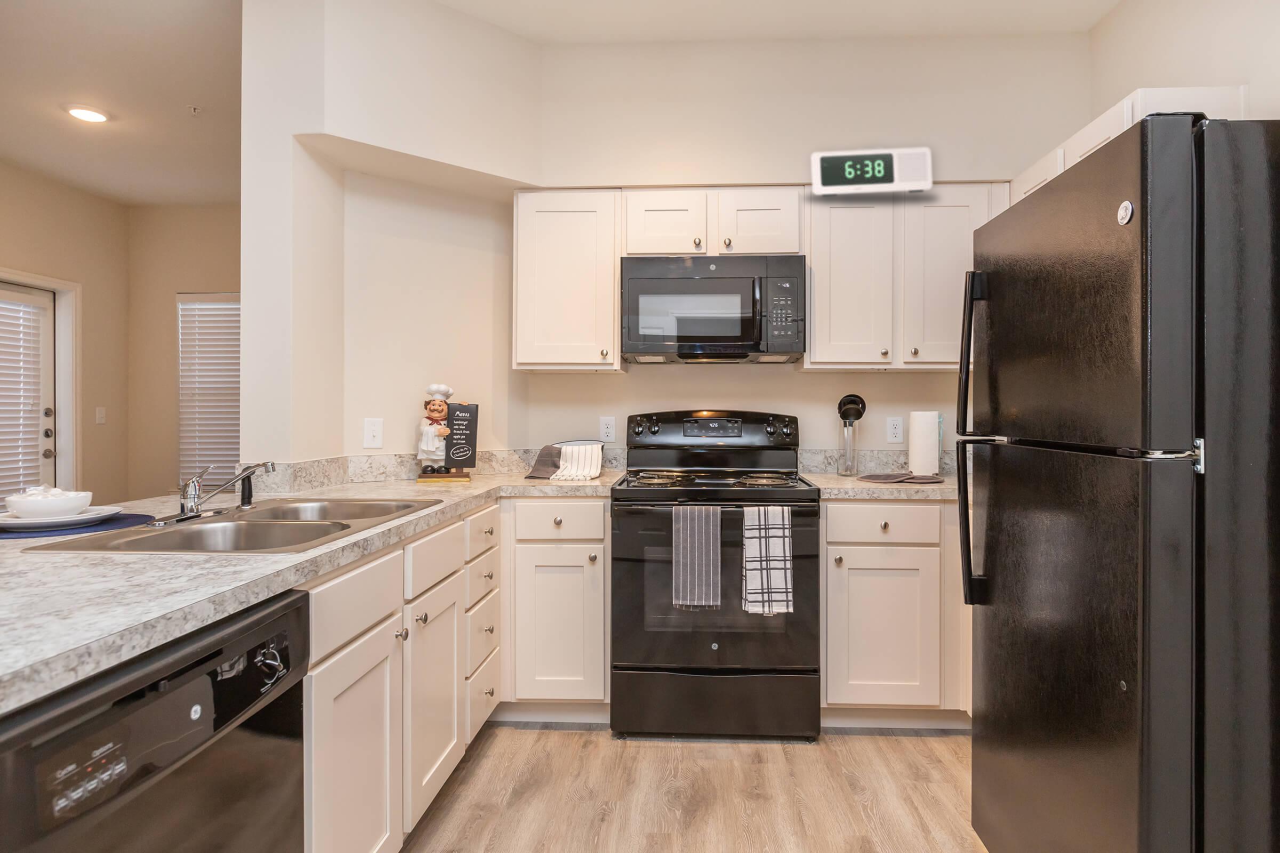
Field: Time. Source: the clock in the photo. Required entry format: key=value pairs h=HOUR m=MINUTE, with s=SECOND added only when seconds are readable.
h=6 m=38
